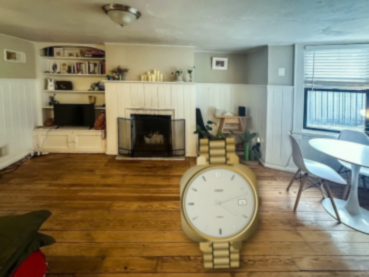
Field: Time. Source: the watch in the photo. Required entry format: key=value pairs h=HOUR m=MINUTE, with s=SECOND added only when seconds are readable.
h=4 m=12
